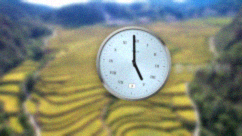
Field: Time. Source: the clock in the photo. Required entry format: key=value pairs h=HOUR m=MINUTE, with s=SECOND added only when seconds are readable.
h=4 m=59
